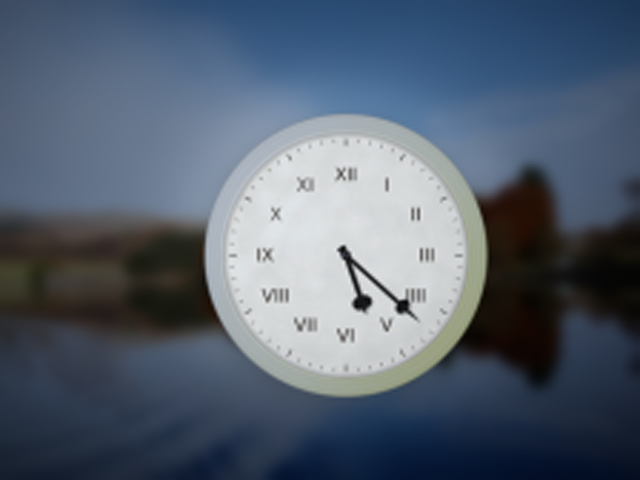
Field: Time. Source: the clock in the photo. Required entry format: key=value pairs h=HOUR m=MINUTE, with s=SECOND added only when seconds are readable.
h=5 m=22
